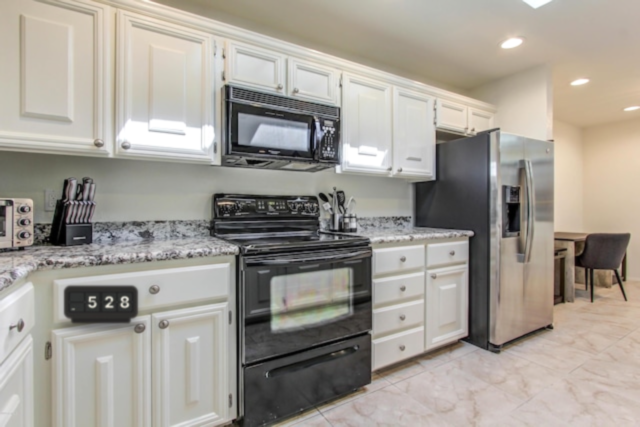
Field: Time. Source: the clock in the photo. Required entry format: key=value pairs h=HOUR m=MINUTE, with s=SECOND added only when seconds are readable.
h=5 m=28
